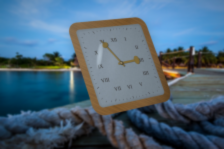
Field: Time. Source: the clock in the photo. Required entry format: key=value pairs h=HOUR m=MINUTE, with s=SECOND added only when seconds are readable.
h=2 m=55
